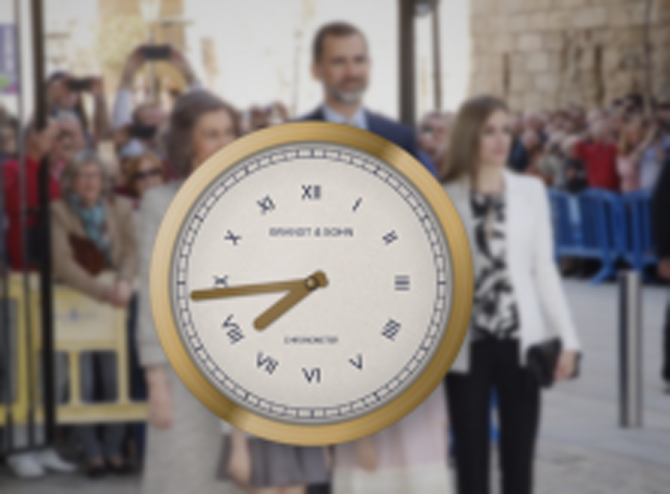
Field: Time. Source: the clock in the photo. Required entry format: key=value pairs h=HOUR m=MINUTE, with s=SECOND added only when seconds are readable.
h=7 m=44
